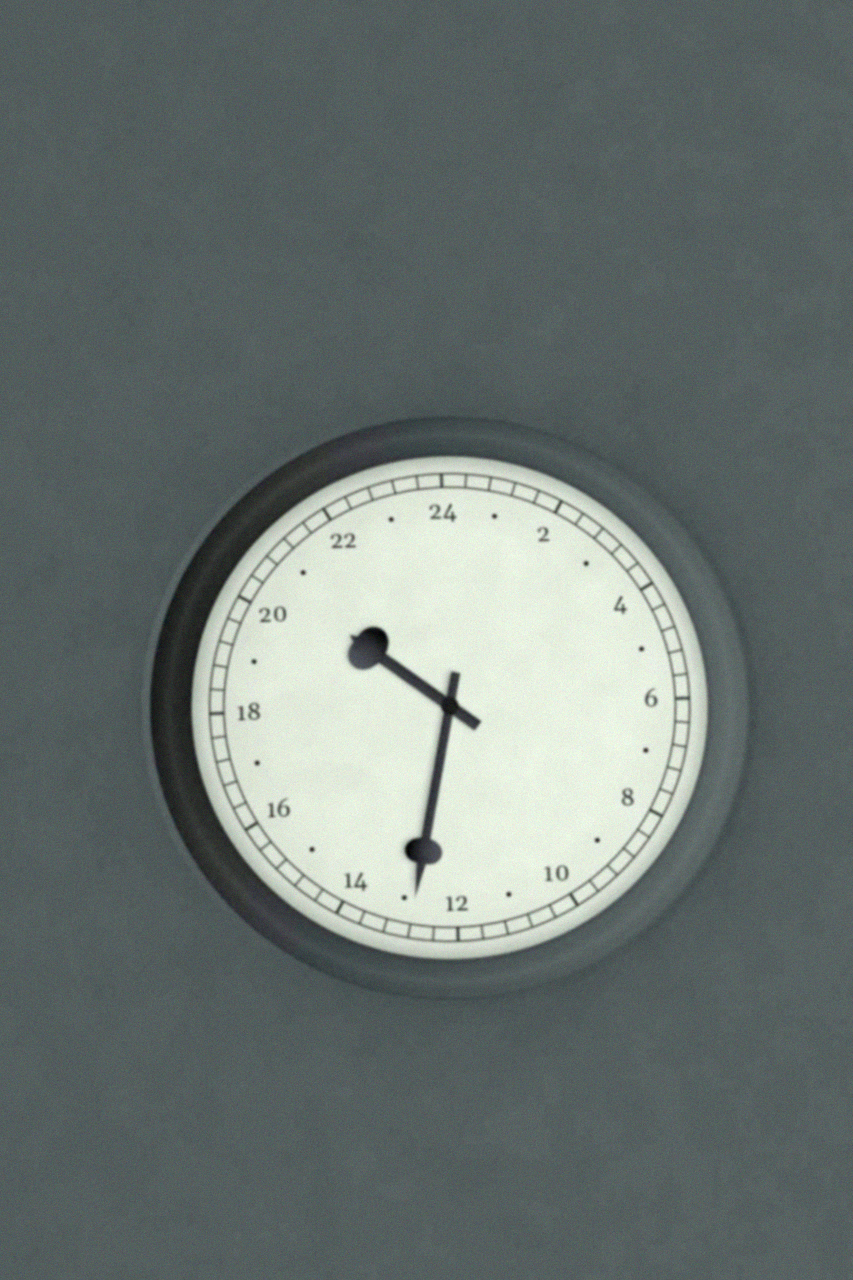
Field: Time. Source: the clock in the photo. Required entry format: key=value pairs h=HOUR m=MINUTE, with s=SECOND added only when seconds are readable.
h=20 m=32
